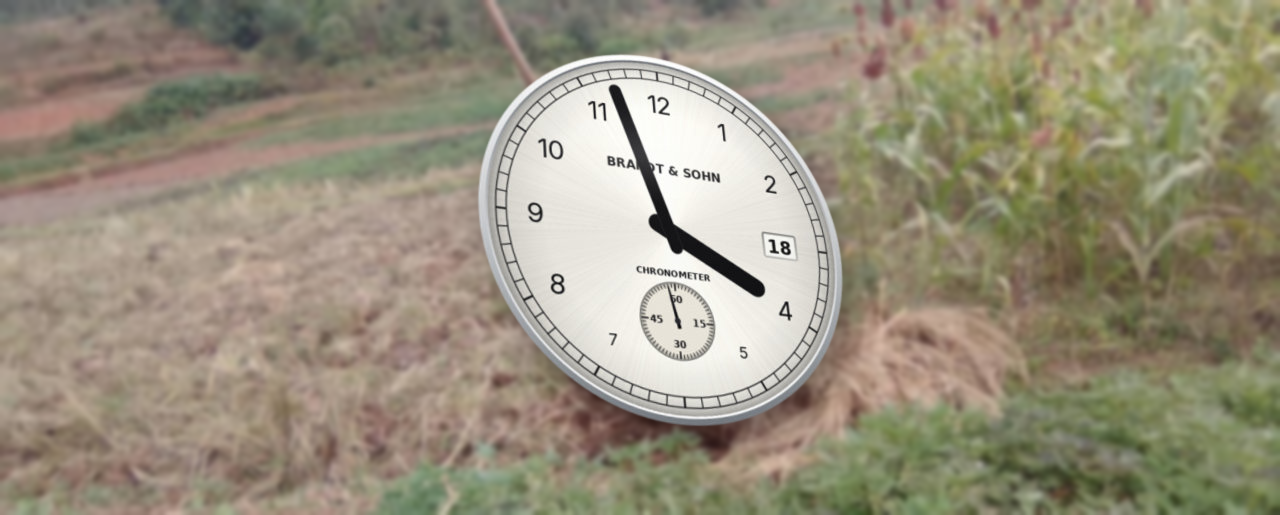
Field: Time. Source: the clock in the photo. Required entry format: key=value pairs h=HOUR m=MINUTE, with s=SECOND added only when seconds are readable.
h=3 m=56 s=58
